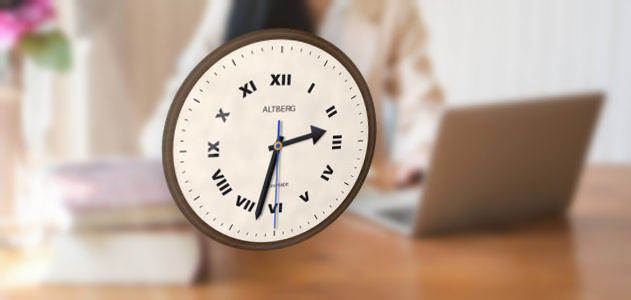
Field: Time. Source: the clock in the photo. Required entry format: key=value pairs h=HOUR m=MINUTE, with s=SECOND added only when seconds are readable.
h=2 m=32 s=30
